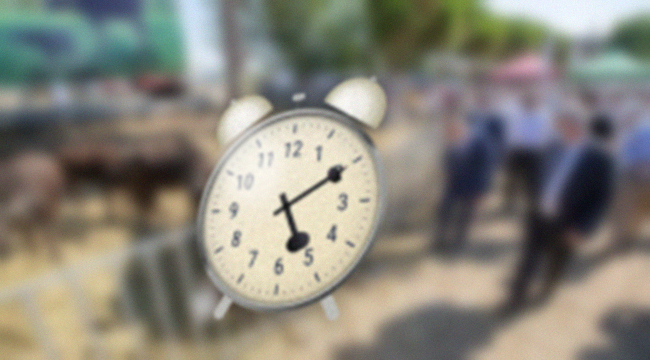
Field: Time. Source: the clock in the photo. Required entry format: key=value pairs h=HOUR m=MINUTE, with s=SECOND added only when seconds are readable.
h=5 m=10
